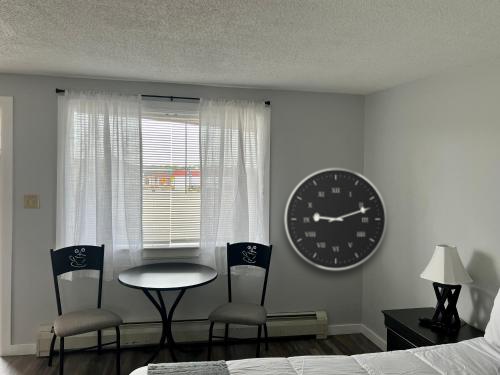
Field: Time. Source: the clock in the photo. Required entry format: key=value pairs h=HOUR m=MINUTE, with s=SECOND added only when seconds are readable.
h=9 m=12
